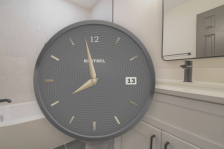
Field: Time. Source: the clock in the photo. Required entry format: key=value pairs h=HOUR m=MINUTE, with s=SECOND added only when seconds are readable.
h=7 m=58
